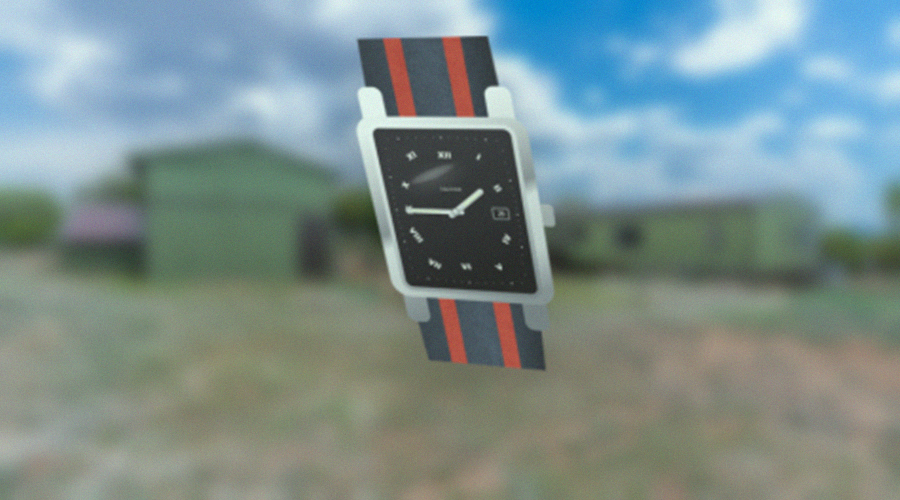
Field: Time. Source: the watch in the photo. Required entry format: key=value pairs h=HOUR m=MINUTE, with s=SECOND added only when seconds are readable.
h=1 m=45
